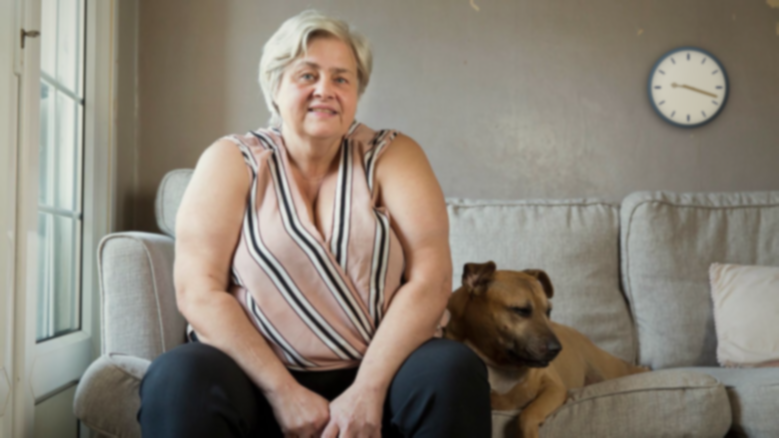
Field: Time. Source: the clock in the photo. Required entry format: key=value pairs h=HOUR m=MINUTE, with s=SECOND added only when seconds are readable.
h=9 m=18
